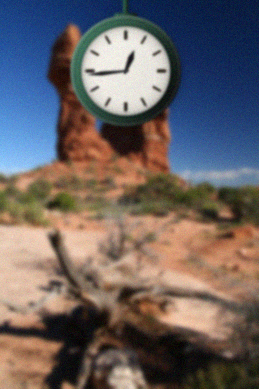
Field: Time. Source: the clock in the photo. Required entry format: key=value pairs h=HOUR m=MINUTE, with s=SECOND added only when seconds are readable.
h=12 m=44
